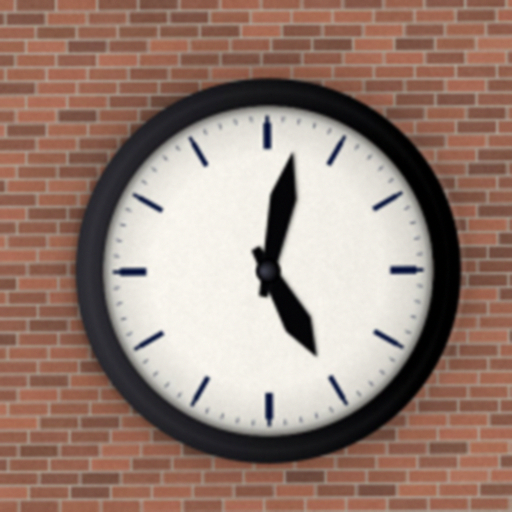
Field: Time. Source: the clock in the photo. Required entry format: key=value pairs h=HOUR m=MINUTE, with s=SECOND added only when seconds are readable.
h=5 m=2
